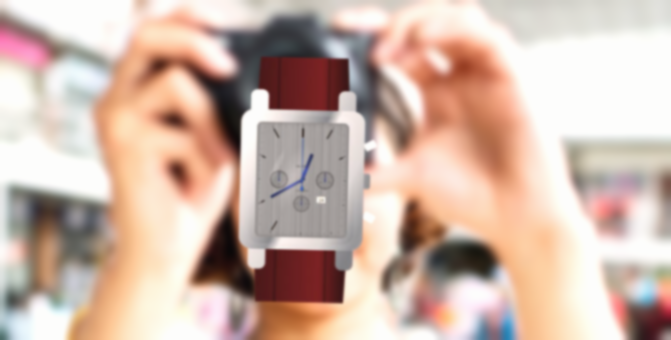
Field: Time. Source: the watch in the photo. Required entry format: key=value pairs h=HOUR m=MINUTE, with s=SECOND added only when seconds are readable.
h=12 m=40
